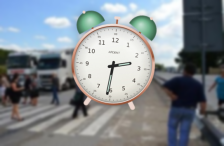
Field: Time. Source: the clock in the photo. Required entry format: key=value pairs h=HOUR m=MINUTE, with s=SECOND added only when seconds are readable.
h=2 m=31
